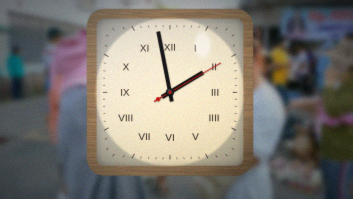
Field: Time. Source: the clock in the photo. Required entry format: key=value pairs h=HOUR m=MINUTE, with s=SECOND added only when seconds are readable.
h=1 m=58 s=10
